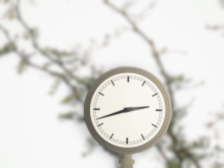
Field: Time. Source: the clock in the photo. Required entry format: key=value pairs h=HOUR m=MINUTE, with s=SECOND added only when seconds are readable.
h=2 m=42
